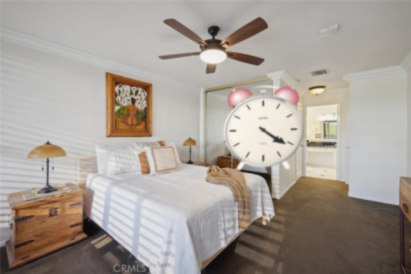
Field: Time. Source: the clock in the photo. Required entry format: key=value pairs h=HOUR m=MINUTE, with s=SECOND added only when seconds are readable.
h=4 m=21
